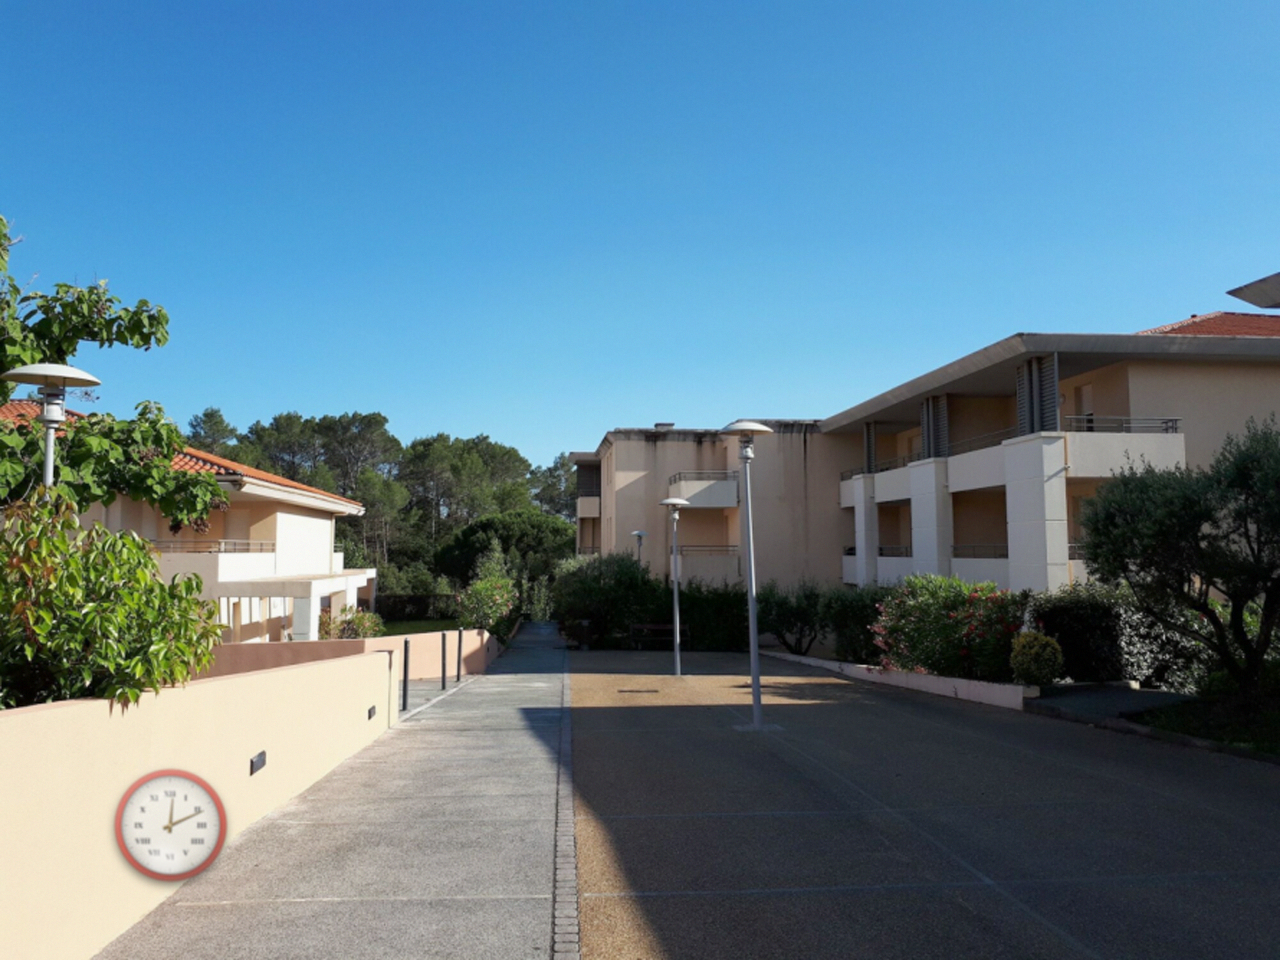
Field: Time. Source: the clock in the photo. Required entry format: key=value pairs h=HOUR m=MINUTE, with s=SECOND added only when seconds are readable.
h=12 m=11
